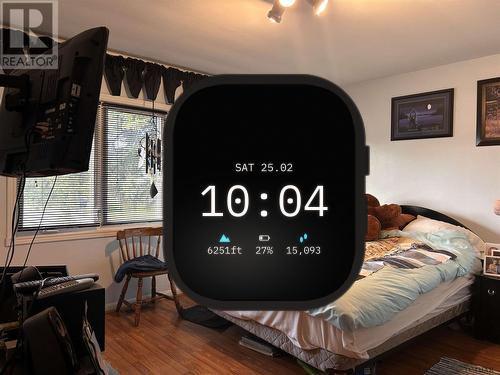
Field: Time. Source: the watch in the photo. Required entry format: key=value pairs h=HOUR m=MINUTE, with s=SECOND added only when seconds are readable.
h=10 m=4
